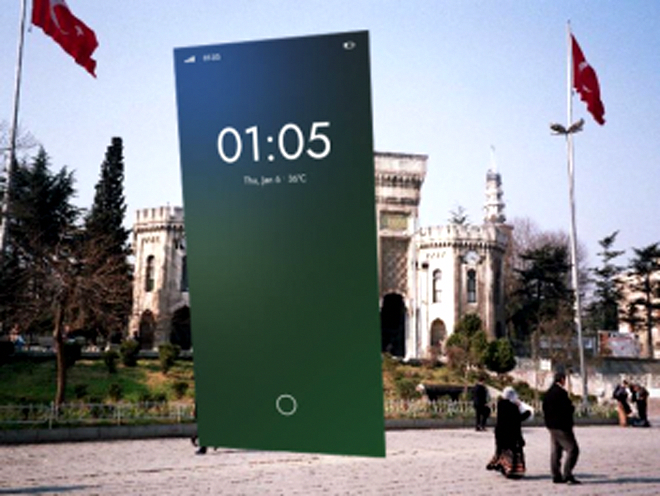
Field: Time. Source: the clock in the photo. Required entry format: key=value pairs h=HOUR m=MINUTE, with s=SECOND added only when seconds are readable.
h=1 m=5
